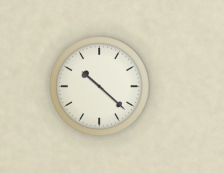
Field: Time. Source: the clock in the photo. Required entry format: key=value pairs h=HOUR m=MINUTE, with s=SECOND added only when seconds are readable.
h=10 m=22
